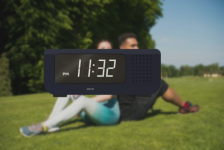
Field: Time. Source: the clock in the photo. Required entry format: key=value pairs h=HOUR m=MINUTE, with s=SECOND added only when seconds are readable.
h=11 m=32
